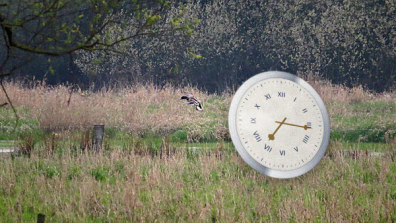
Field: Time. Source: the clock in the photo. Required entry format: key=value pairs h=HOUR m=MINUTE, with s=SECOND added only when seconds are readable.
h=7 m=16
